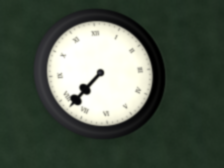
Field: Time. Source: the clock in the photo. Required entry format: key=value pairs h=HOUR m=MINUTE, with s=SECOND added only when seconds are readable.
h=7 m=38
